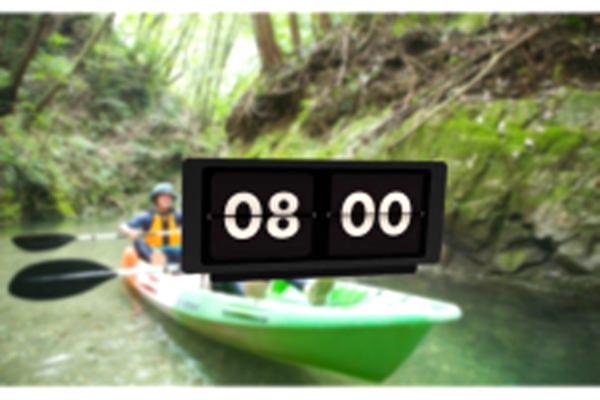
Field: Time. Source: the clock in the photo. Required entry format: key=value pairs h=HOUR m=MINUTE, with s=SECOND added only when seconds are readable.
h=8 m=0
